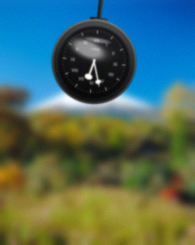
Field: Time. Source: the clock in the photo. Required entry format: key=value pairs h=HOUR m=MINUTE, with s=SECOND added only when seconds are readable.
h=6 m=27
